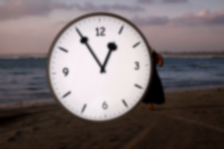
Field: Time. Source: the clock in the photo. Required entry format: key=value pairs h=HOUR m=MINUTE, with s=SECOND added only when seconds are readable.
h=12 m=55
